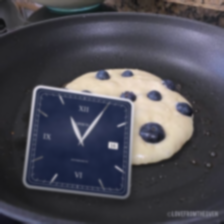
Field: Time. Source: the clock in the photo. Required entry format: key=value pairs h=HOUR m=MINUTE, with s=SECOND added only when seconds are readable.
h=11 m=5
